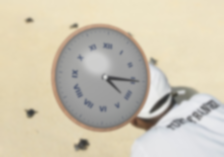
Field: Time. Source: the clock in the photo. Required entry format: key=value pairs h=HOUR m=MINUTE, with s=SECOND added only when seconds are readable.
h=4 m=15
